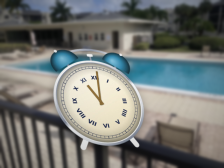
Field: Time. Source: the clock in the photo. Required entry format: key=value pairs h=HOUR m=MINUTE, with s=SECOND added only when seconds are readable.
h=11 m=1
